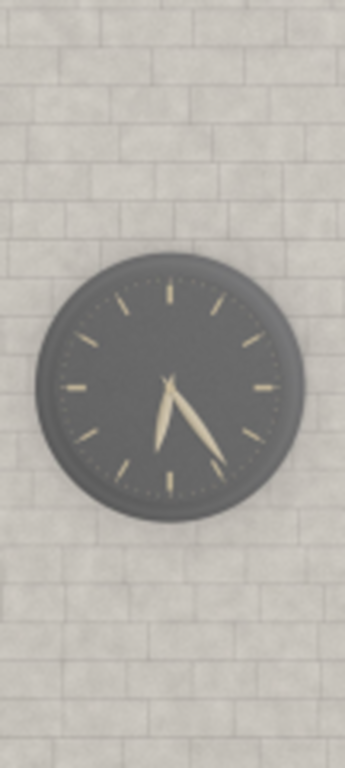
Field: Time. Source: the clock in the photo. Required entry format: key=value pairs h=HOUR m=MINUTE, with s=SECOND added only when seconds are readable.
h=6 m=24
